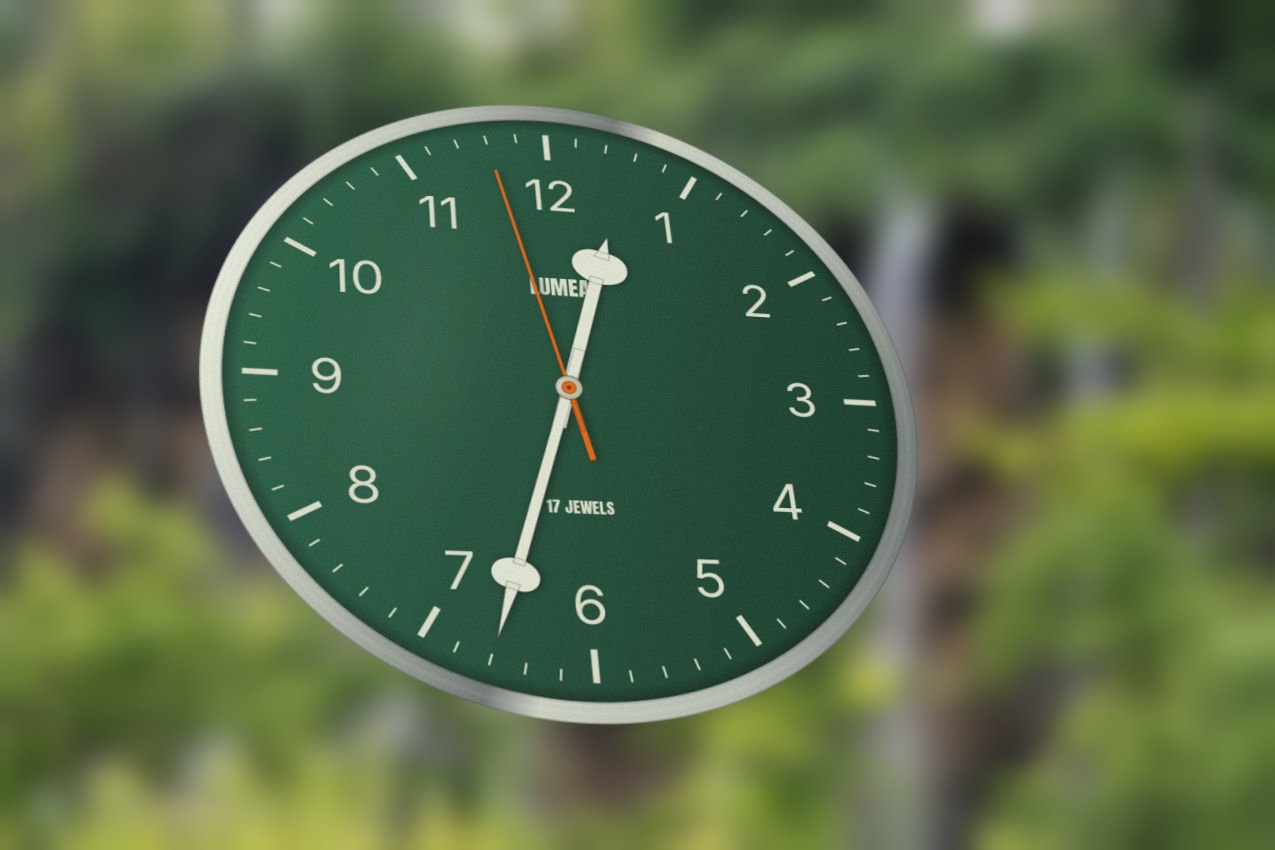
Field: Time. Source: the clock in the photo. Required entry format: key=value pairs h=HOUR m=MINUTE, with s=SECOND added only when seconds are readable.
h=12 m=32 s=58
